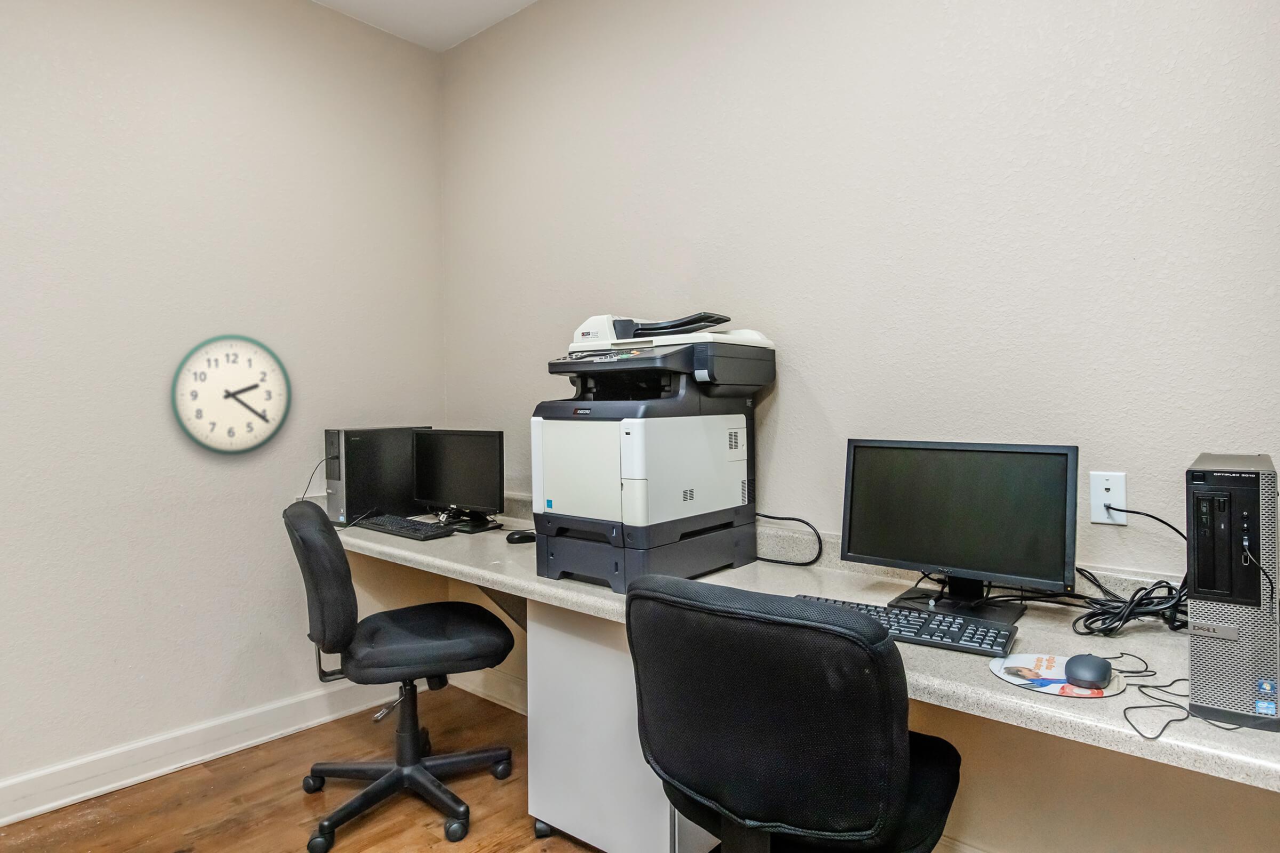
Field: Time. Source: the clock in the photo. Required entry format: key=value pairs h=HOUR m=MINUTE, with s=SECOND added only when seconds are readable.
h=2 m=21
